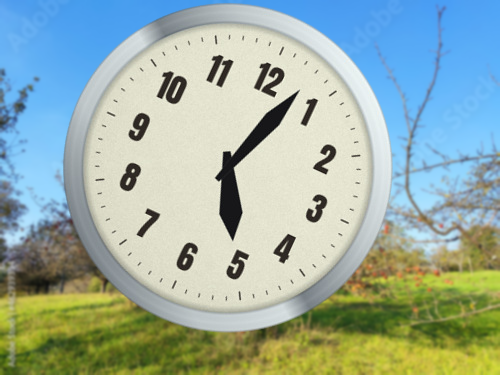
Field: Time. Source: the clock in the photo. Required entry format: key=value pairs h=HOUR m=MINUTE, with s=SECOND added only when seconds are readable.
h=5 m=3
